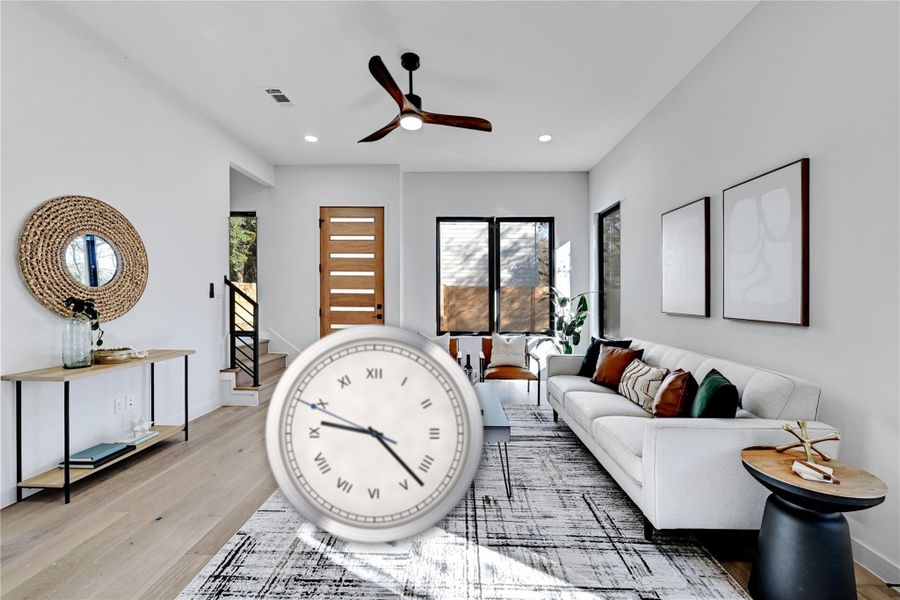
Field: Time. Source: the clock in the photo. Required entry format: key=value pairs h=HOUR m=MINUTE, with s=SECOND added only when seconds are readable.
h=9 m=22 s=49
